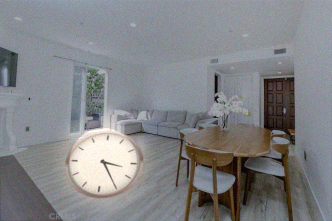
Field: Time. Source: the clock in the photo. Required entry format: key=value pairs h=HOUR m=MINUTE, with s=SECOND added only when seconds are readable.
h=3 m=25
